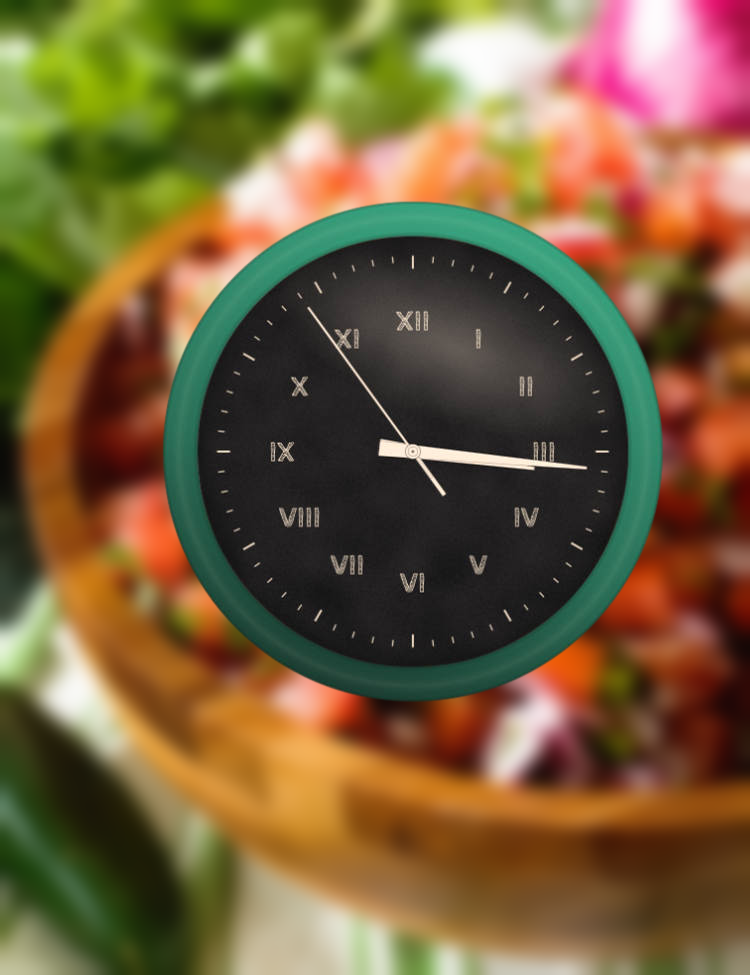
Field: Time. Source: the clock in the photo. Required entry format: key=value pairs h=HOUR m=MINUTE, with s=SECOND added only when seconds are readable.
h=3 m=15 s=54
